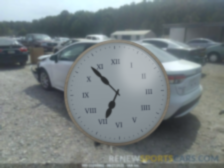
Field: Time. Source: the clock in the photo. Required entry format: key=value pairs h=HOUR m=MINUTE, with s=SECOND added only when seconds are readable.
h=6 m=53
